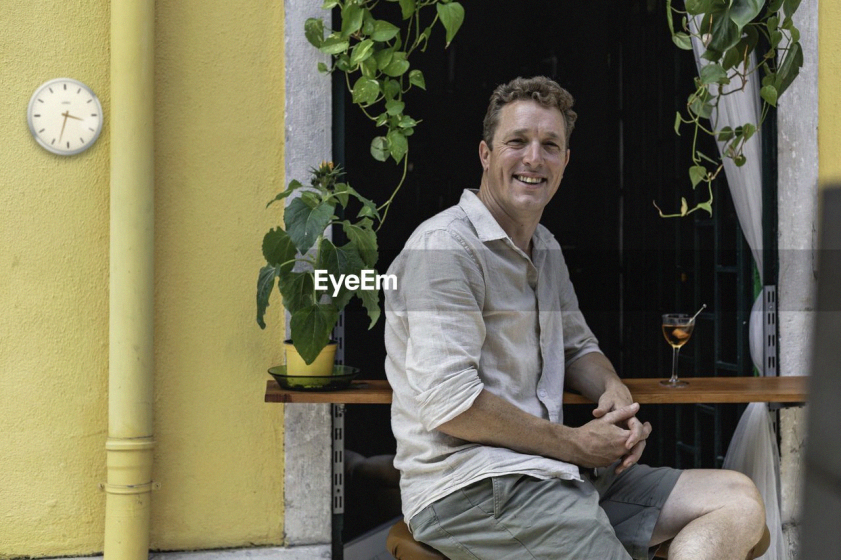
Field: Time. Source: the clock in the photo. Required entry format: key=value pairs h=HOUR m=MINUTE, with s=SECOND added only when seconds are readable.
h=3 m=33
